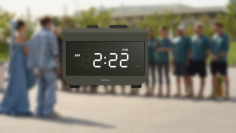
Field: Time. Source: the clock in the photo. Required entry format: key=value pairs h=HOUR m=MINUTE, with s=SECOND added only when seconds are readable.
h=2 m=22
